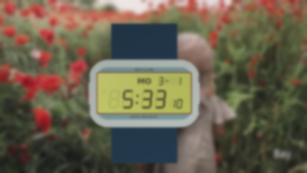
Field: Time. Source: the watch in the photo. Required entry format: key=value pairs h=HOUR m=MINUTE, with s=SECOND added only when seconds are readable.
h=5 m=33
